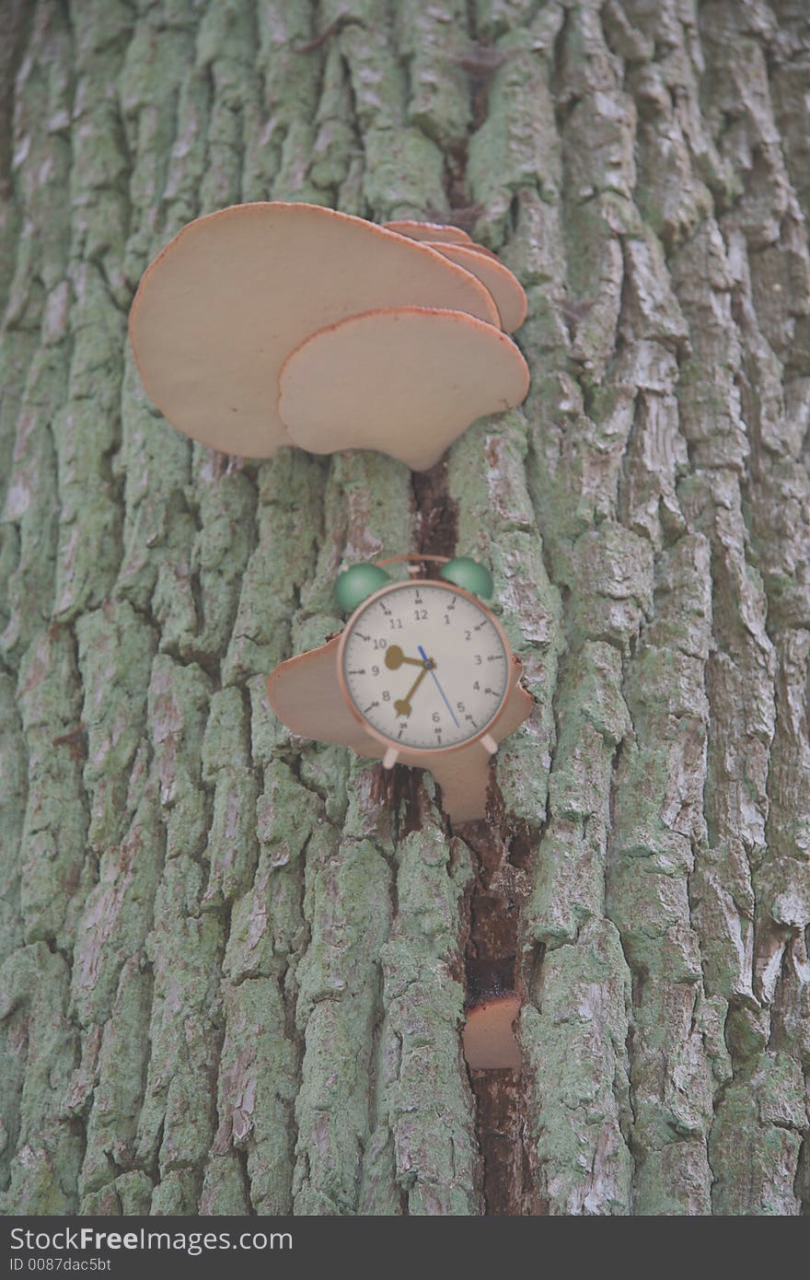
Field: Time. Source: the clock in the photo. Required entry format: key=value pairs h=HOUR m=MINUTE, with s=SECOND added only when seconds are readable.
h=9 m=36 s=27
